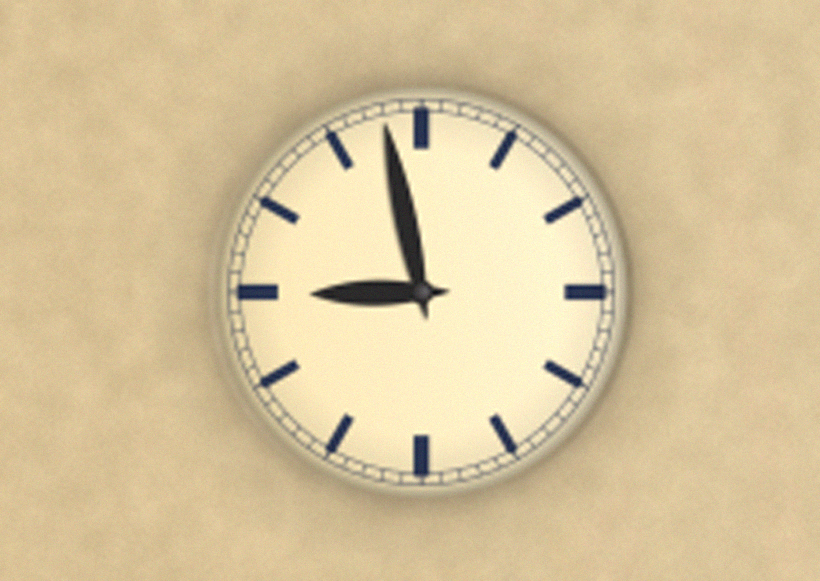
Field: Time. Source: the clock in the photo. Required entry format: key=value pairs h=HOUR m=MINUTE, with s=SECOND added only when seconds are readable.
h=8 m=58
